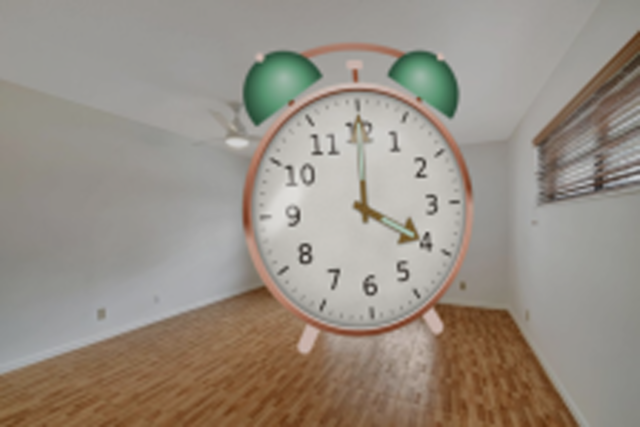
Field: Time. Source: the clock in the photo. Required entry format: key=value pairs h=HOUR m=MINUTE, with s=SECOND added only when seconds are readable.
h=4 m=0
